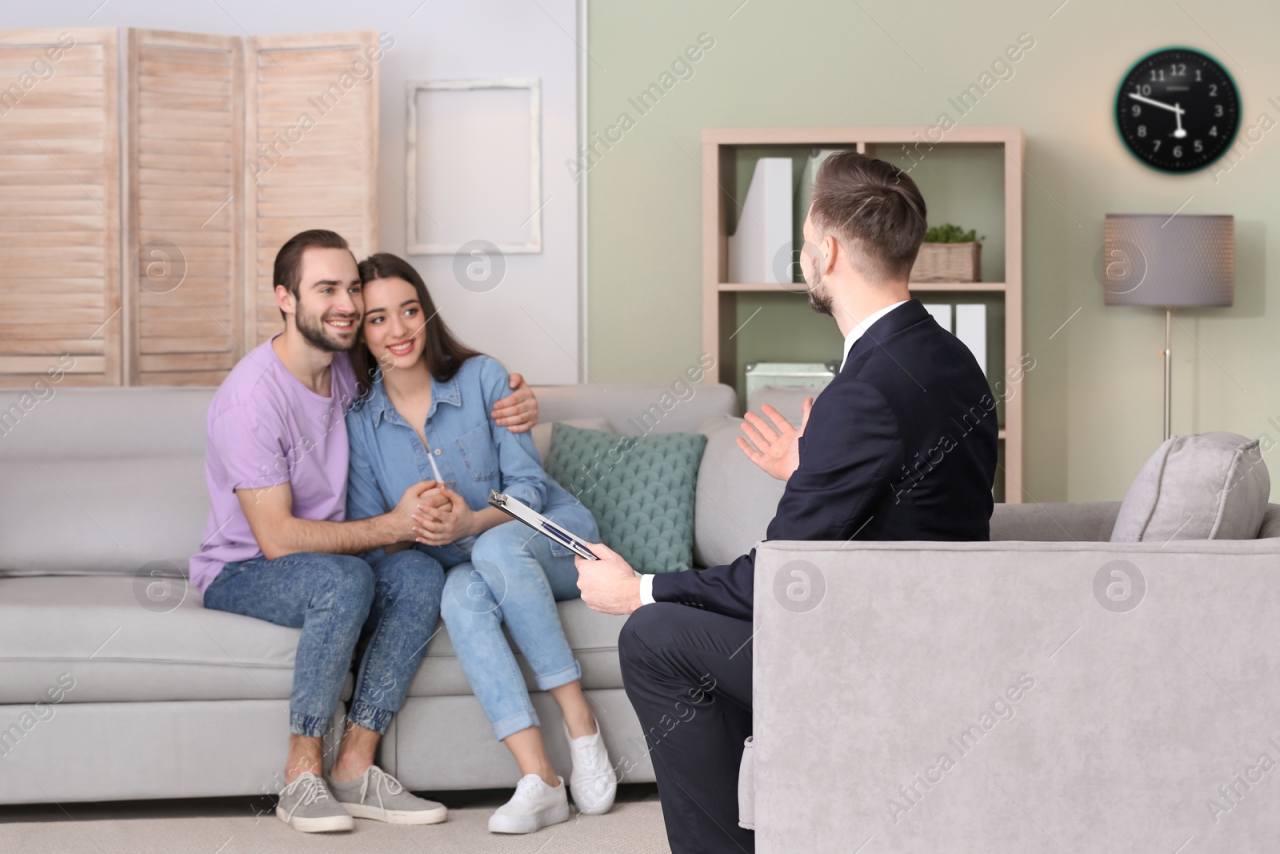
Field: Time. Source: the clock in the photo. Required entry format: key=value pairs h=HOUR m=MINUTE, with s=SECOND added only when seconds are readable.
h=5 m=48
